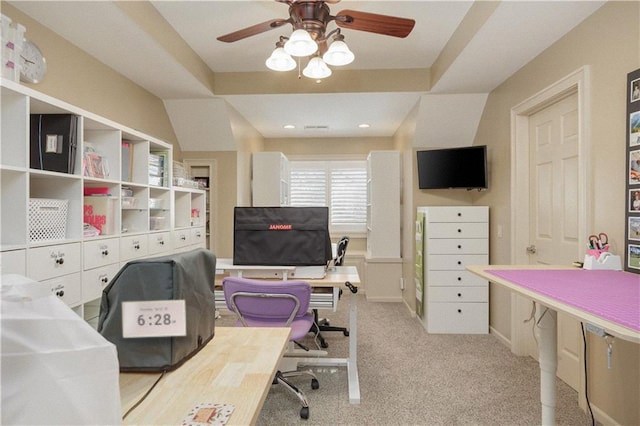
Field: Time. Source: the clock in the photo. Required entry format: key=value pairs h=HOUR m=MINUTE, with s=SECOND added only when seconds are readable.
h=6 m=28
